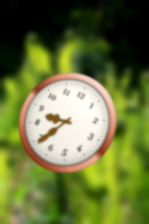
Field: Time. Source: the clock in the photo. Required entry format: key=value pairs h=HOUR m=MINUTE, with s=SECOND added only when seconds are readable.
h=8 m=34
